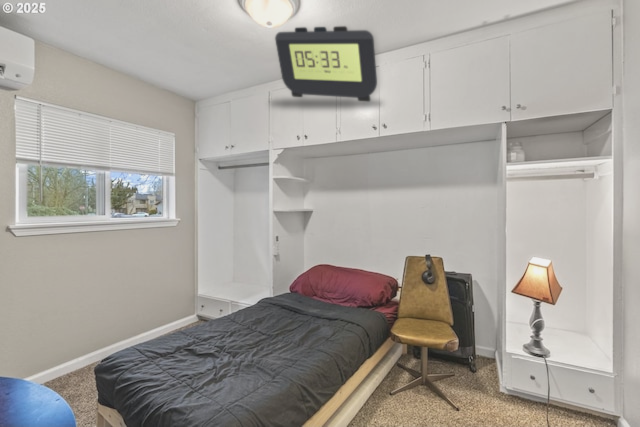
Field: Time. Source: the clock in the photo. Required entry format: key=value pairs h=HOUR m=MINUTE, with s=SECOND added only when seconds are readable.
h=5 m=33
